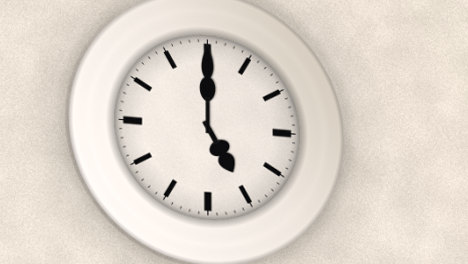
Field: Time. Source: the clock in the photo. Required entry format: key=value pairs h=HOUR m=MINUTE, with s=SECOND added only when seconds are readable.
h=5 m=0
